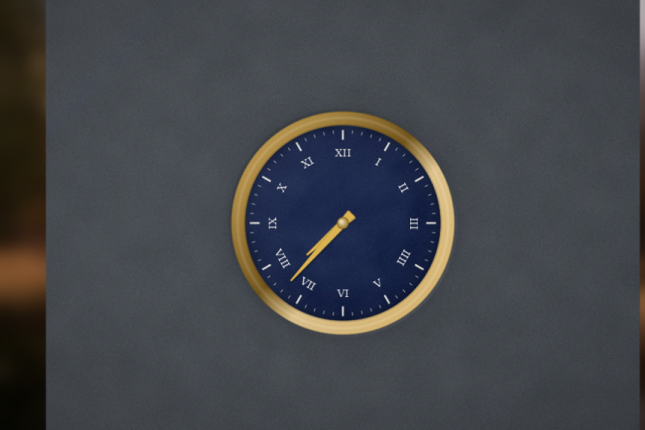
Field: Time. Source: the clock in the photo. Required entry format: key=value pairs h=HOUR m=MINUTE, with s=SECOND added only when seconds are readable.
h=7 m=37
